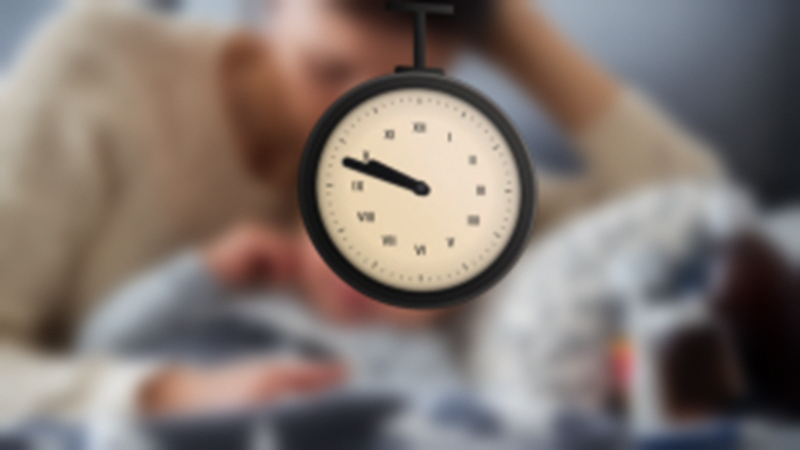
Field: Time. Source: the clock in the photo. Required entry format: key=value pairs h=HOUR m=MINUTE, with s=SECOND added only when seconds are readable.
h=9 m=48
